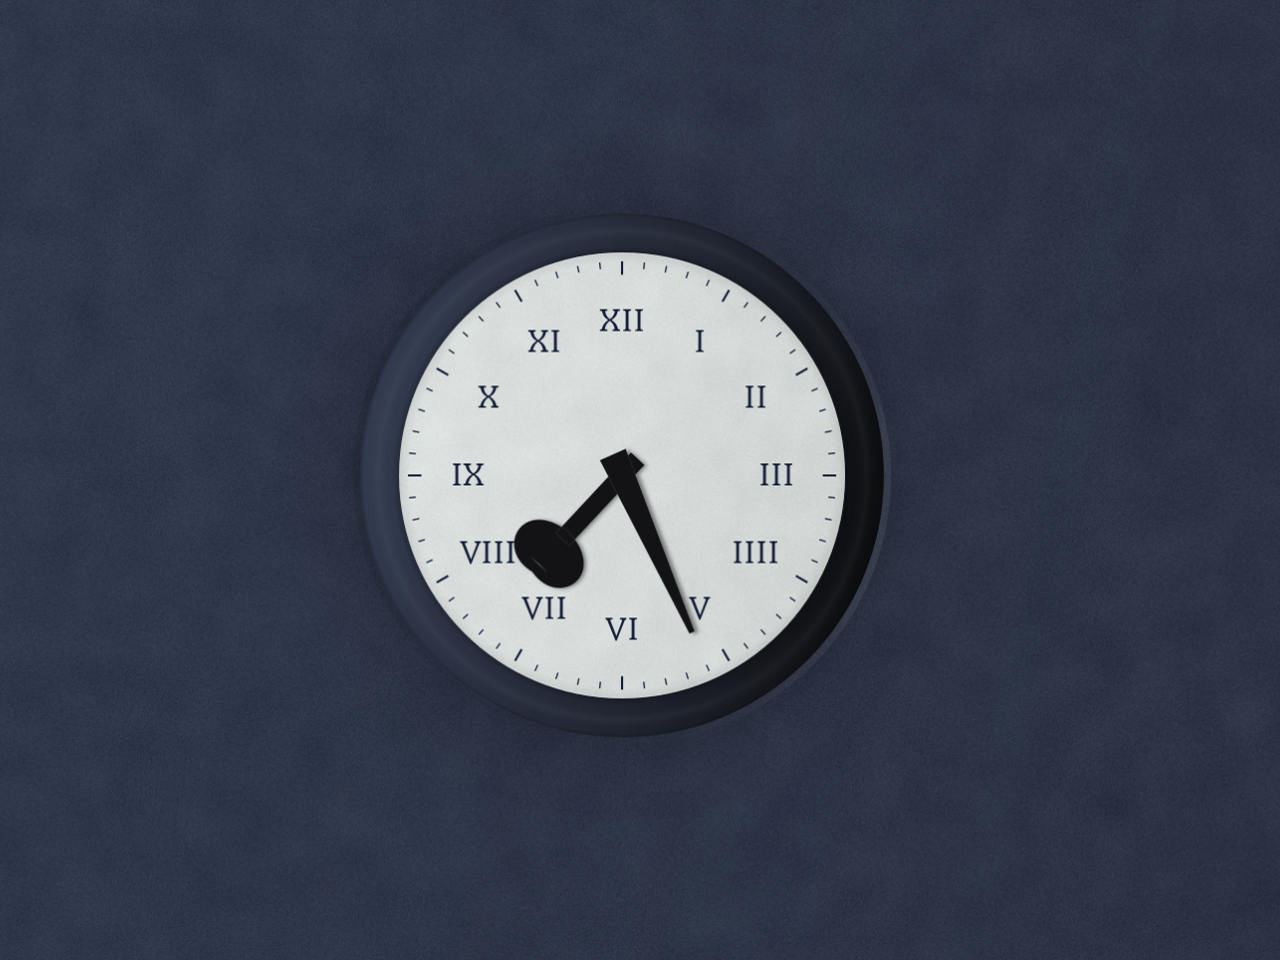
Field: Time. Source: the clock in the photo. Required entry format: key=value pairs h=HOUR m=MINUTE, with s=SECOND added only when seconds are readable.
h=7 m=26
